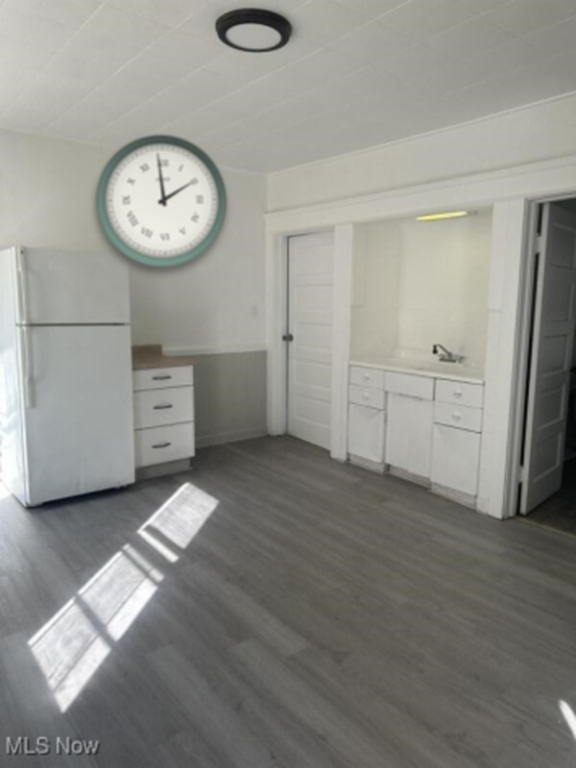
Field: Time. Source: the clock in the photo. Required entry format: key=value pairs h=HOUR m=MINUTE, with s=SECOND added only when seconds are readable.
h=1 m=59
